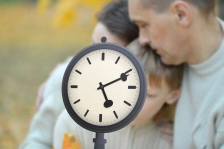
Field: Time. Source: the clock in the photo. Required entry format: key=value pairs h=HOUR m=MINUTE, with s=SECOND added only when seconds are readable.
h=5 m=11
